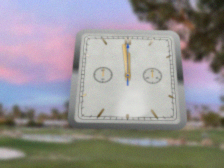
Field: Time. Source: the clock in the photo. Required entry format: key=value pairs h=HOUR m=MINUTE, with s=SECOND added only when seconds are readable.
h=11 m=59
